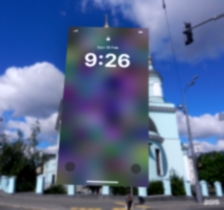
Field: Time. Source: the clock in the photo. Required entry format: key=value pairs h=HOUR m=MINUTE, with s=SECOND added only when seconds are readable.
h=9 m=26
